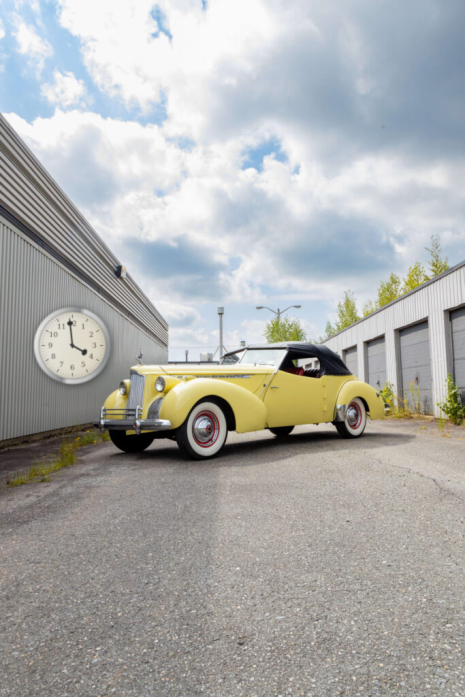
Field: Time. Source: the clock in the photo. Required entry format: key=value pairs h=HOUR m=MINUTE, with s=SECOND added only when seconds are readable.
h=3 m=59
